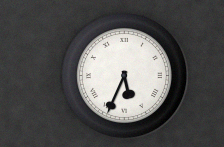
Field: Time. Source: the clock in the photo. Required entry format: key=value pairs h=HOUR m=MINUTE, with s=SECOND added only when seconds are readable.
h=5 m=34
